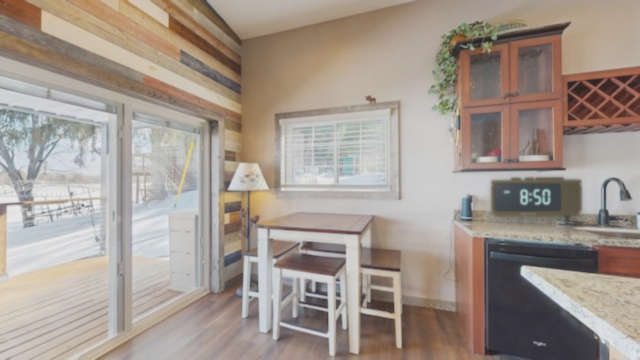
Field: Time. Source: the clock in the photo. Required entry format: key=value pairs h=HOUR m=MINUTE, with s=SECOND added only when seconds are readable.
h=8 m=50
